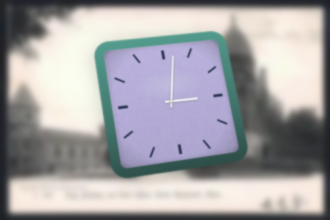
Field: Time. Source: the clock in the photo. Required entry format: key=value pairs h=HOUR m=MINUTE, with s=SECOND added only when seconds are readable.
h=3 m=2
